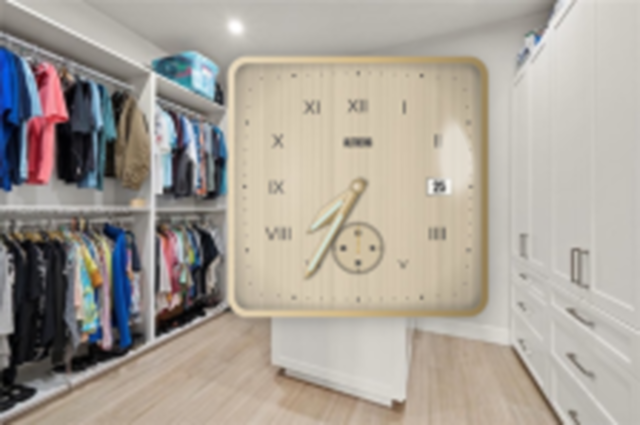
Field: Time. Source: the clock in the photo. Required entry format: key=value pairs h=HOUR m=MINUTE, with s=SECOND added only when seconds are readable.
h=7 m=35
